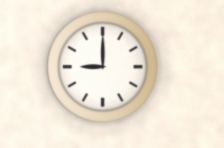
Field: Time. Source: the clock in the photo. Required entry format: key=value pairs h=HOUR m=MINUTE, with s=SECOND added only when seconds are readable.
h=9 m=0
